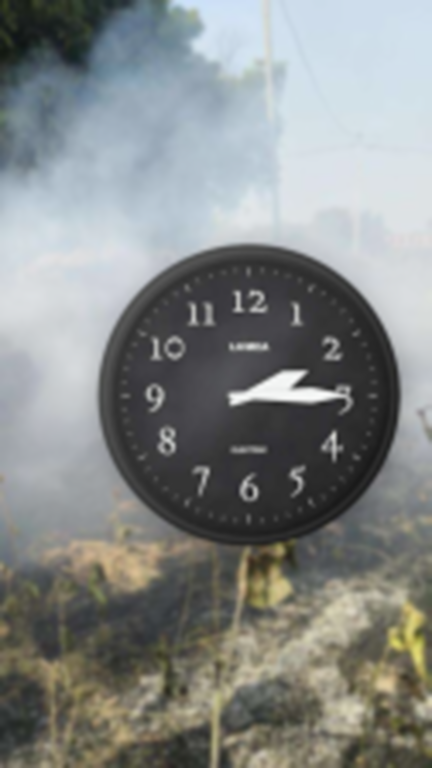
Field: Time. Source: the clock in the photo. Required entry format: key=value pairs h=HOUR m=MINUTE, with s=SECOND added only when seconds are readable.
h=2 m=15
